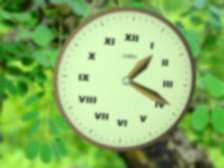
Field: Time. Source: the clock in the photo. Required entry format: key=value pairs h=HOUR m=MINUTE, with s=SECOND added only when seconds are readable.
h=1 m=19
